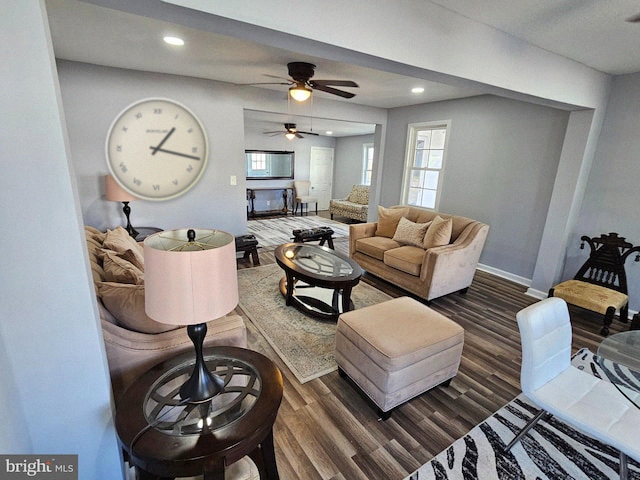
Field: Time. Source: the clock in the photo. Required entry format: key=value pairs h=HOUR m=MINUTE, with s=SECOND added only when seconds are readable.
h=1 m=17
